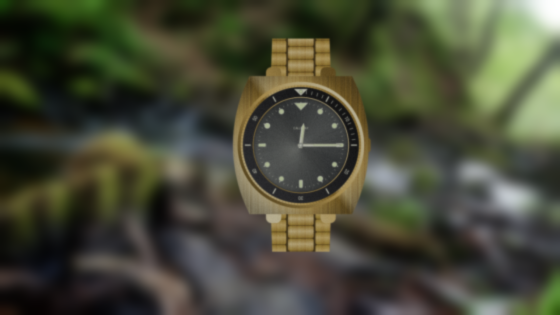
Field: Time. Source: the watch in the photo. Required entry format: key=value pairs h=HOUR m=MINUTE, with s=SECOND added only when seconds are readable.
h=12 m=15
